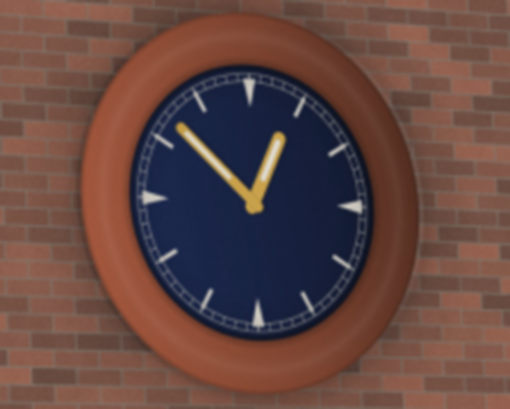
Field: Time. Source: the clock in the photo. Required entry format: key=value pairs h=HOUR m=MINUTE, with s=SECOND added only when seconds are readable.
h=12 m=52
